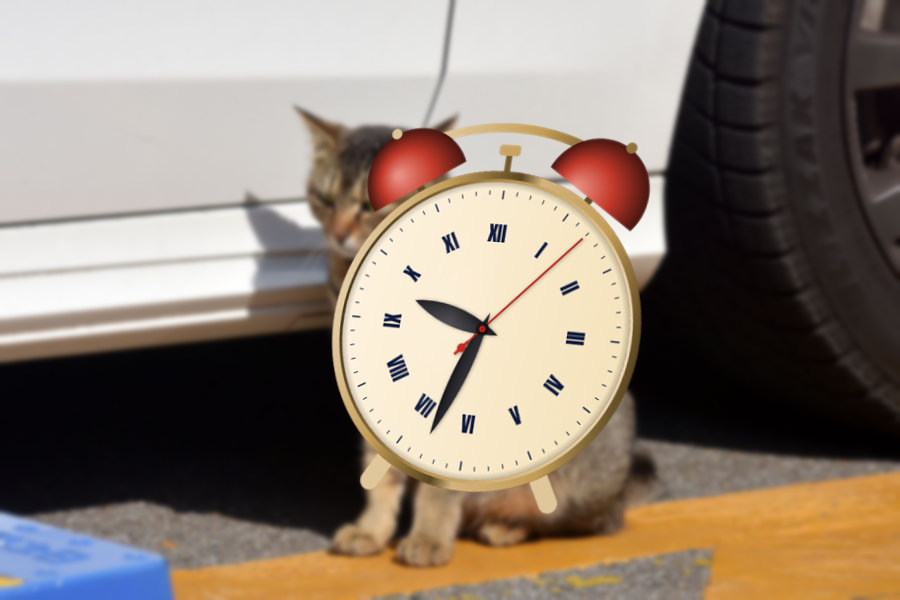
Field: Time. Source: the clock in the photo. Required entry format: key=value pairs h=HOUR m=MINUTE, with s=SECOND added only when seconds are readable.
h=9 m=33 s=7
